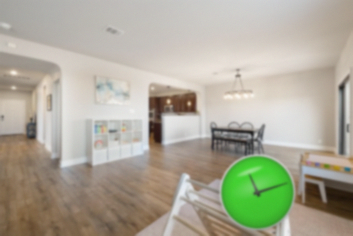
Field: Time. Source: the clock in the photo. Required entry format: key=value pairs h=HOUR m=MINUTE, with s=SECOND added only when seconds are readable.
h=11 m=12
